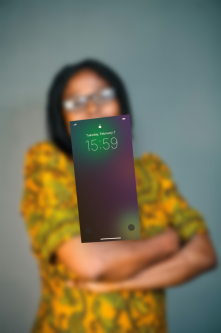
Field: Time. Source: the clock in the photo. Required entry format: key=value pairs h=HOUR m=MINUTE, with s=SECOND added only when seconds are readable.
h=15 m=59
